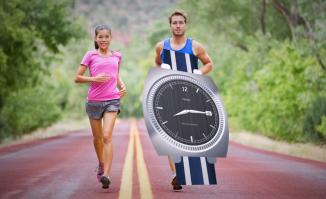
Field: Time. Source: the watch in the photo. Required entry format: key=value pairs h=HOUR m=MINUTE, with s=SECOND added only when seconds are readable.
h=8 m=15
